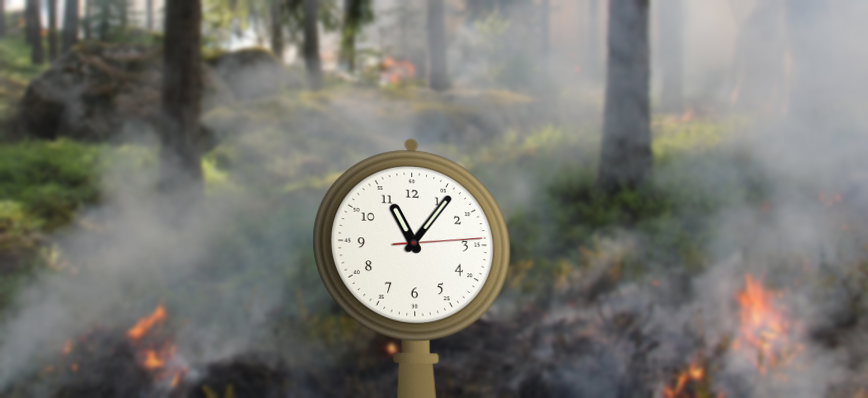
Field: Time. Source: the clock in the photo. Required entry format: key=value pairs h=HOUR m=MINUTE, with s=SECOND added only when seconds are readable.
h=11 m=6 s=14
